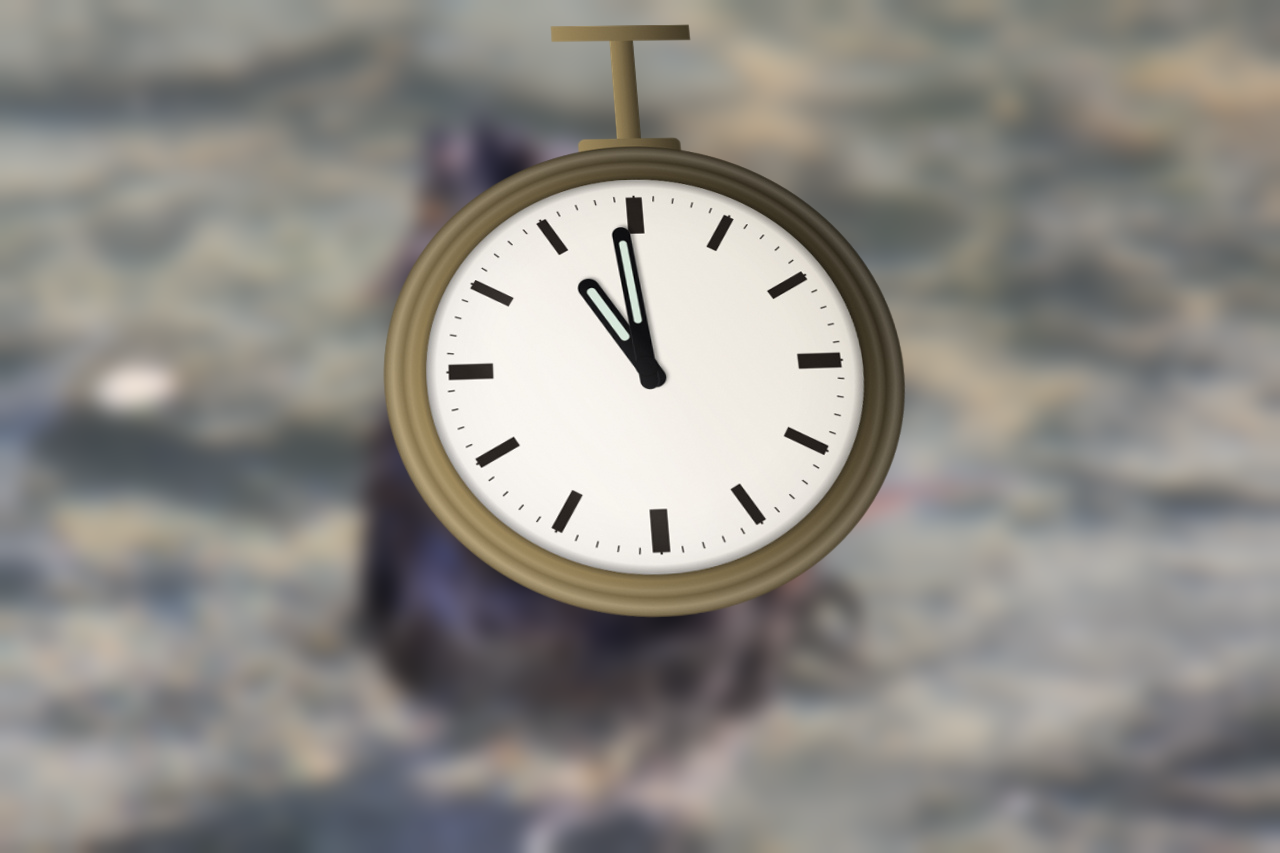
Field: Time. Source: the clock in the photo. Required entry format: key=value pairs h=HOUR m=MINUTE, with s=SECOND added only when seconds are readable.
h=10 m=59
